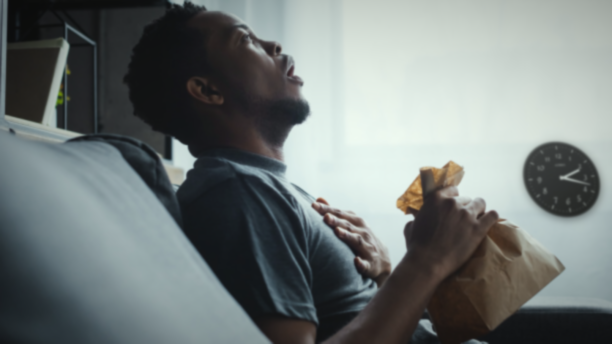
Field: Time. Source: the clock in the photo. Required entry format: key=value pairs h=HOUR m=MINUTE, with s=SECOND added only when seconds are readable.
h=2 m=18
